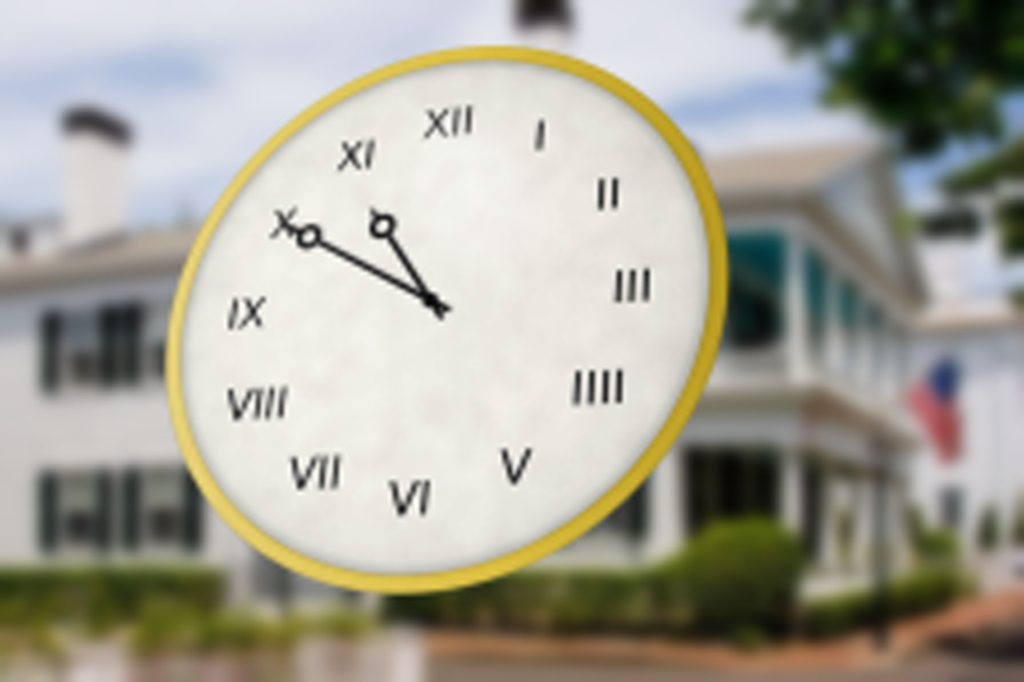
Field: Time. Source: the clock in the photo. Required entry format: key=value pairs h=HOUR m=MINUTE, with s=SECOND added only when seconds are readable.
h=10 m=50
